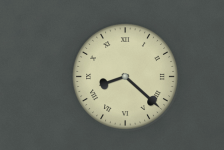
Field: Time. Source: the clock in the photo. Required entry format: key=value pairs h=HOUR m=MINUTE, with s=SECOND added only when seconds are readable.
h=8 m=22
